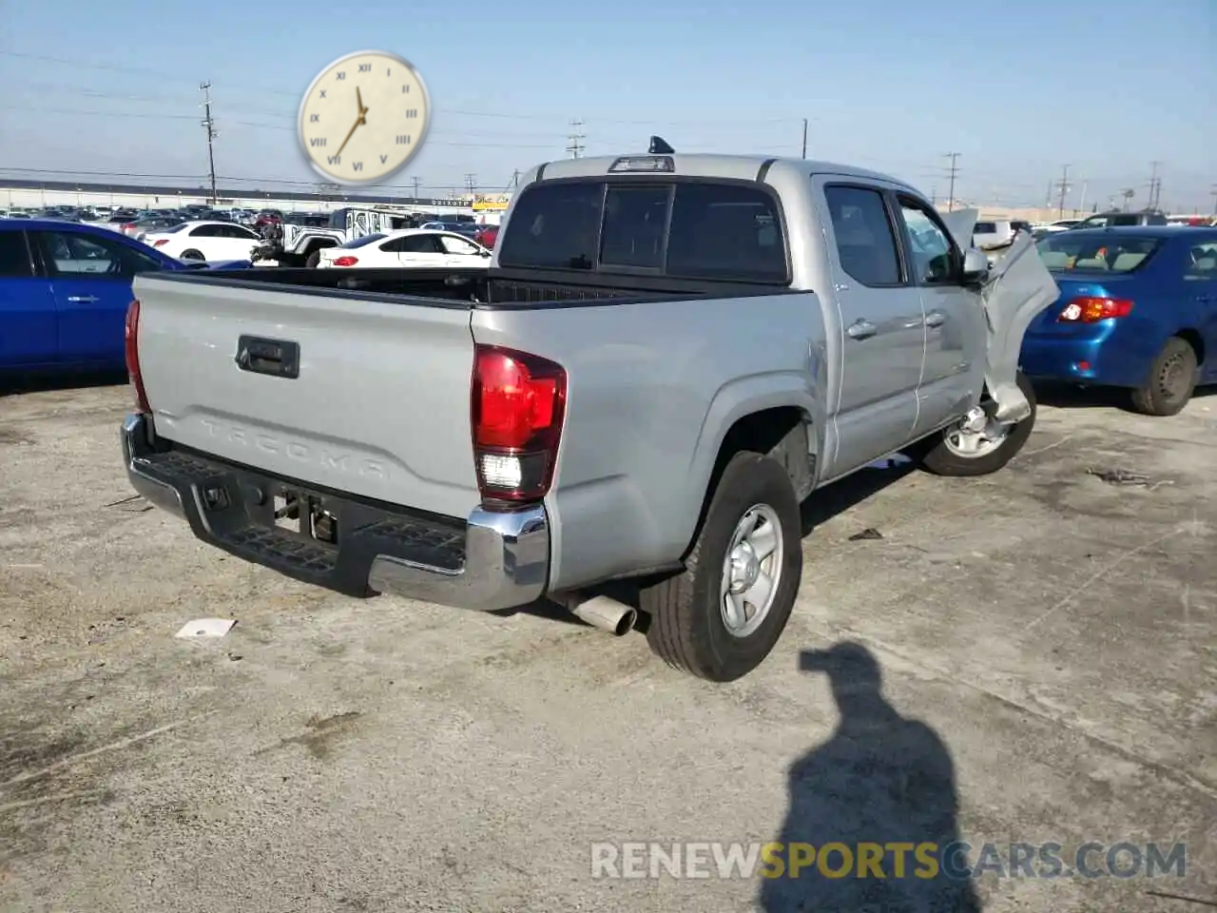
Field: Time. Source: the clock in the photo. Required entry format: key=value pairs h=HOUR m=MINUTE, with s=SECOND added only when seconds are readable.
h=11 m=35
